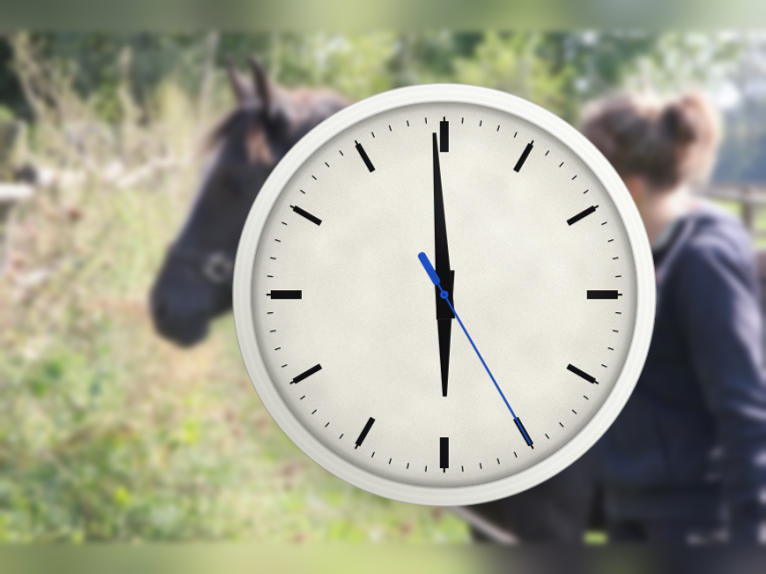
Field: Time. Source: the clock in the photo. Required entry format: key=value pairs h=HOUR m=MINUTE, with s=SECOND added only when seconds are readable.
h=5 m=59 s=25
